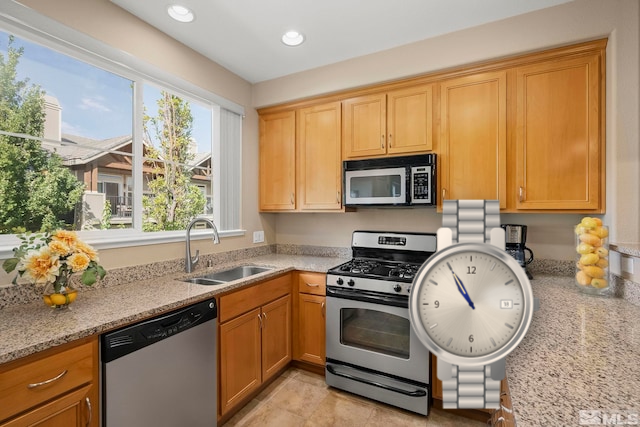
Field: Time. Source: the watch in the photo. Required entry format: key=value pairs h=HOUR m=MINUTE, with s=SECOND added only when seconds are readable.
h=10 m=55
